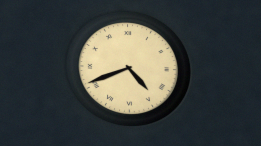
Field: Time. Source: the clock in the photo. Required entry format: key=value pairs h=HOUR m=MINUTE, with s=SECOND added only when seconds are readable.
h=4 m=41
